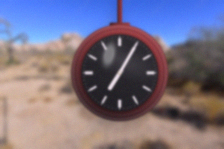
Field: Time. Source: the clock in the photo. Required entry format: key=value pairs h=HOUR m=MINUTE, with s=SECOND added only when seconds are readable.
h=7 m=5
